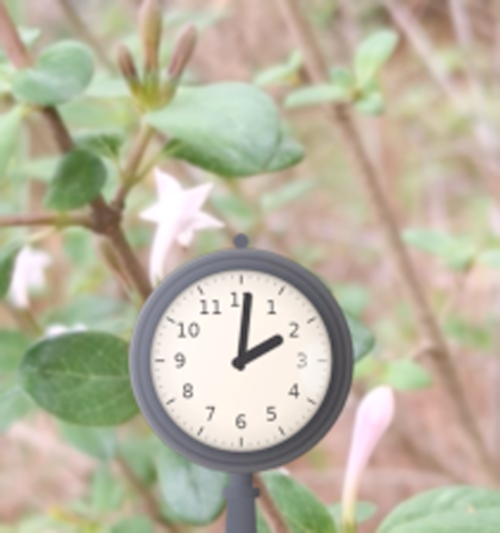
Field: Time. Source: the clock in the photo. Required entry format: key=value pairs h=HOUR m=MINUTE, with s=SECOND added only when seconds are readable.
h=2 m=1
